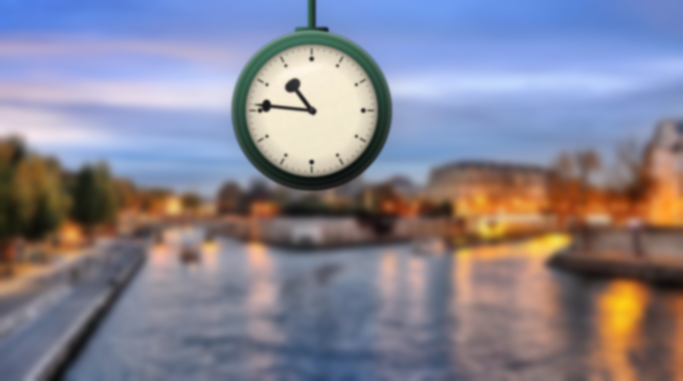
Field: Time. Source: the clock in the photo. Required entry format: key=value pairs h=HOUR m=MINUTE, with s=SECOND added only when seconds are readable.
h=10 m=46
